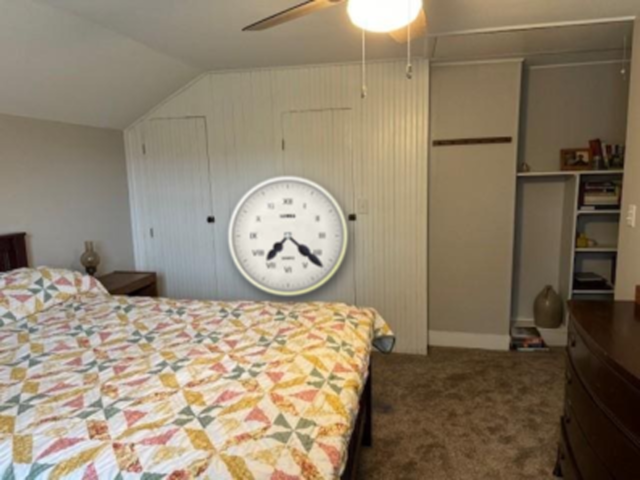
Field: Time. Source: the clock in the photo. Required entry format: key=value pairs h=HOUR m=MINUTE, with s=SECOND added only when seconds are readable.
h=7 m=22
